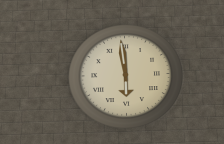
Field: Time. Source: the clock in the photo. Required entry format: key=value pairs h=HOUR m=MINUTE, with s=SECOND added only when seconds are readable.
h=5 m=59
